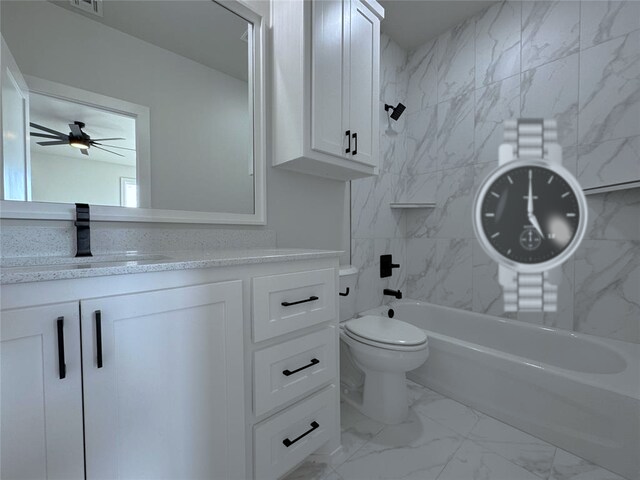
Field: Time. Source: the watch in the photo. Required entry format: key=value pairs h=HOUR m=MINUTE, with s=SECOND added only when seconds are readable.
h=5 m=0
